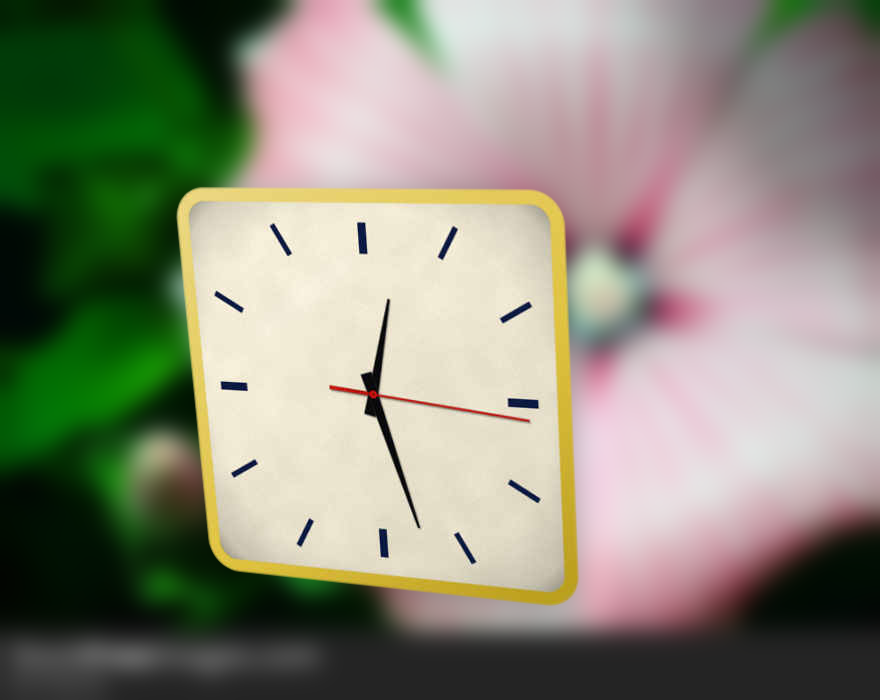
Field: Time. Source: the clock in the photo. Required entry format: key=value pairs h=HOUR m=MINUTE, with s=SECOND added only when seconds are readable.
h=12 m=27 s=16
